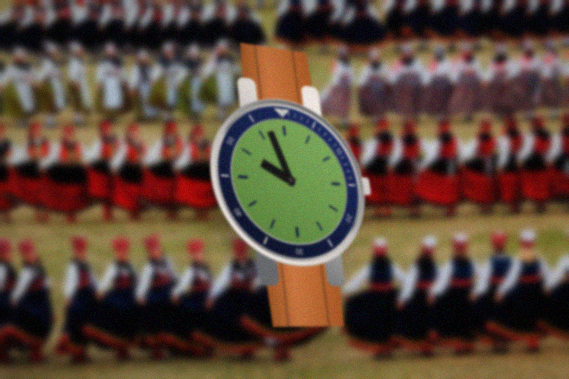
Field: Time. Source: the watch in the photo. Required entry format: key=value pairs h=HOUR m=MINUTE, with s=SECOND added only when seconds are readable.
h=9 m=57
